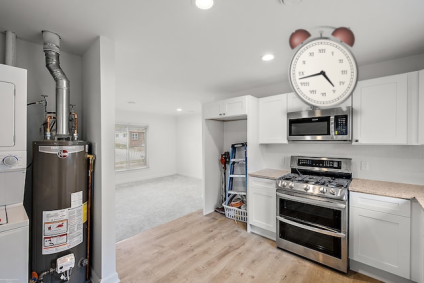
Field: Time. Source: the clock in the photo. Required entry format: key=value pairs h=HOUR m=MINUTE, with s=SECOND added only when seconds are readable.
h=4 m=43
